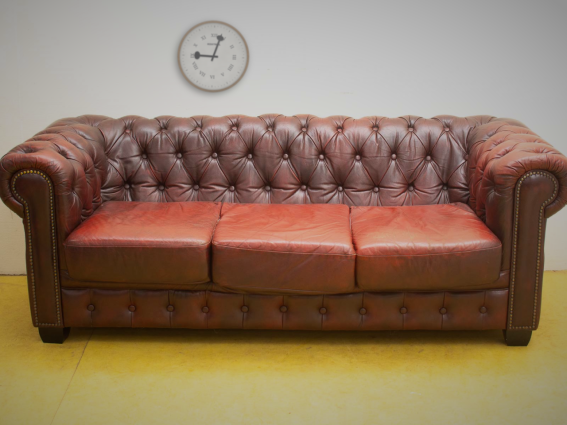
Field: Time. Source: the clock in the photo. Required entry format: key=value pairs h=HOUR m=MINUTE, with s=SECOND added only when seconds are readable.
h=9 m=3
